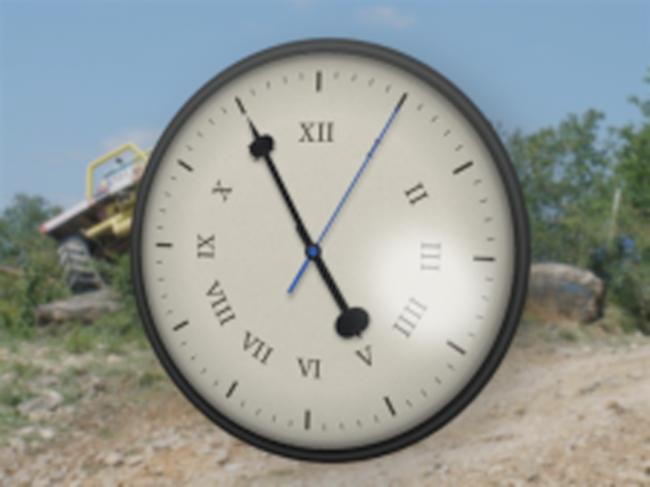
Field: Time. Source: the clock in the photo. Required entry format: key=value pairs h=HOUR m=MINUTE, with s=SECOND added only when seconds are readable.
h=4 m=55 s=5
